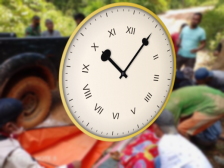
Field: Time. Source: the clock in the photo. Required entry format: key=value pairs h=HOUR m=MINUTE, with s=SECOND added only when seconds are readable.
h=10 m=5
